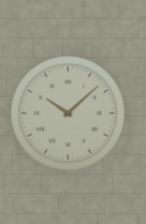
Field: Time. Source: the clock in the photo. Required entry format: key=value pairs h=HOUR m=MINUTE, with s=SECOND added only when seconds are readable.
h=10 m=8
